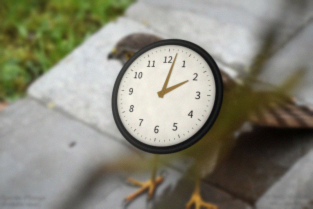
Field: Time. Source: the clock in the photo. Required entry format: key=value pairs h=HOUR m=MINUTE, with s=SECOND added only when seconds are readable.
h=2 m=2
